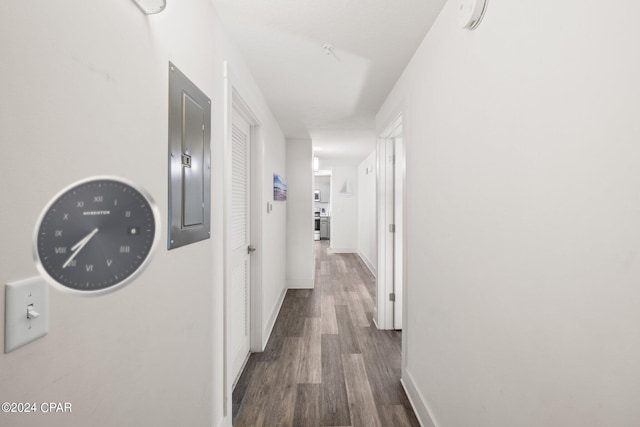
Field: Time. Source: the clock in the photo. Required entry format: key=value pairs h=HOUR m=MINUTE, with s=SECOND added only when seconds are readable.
h=7 m=36
